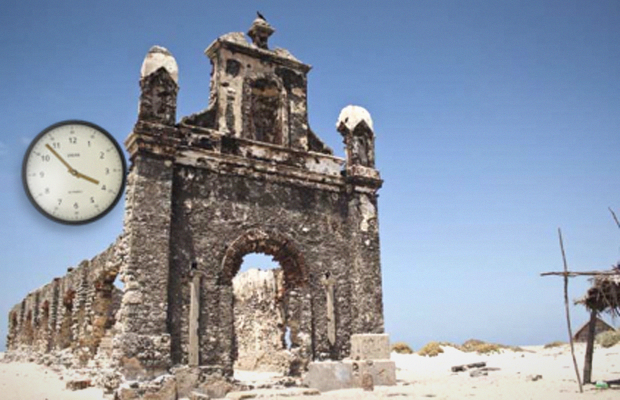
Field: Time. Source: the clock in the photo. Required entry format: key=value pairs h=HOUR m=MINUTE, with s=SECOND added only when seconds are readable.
h=3 m=53
